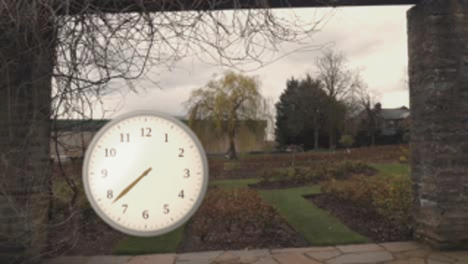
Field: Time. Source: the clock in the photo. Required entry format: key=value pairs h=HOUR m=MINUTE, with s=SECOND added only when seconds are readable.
h=7 m=38
